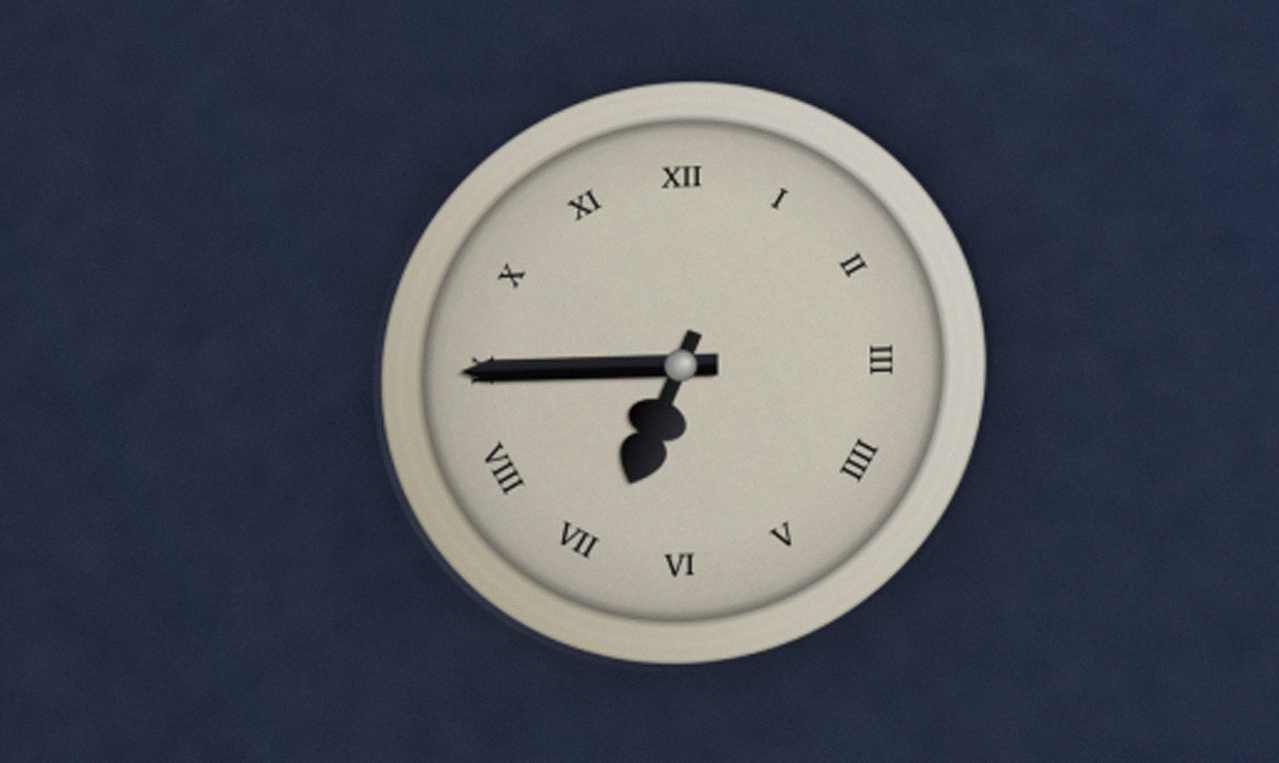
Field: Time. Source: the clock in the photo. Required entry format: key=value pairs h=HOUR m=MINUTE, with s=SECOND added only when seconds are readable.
h=6 m=45
